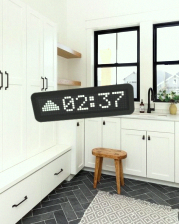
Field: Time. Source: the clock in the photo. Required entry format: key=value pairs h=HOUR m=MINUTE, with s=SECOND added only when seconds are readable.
h=2 m=37
